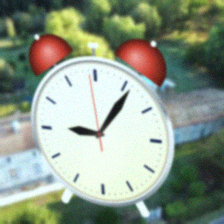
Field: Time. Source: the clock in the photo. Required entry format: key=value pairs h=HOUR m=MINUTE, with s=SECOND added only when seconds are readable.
h=9 m=5 s=59
